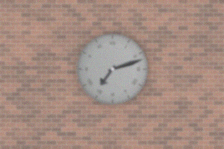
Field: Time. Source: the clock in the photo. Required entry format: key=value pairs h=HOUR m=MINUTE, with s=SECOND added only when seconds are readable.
h=7 m=12
